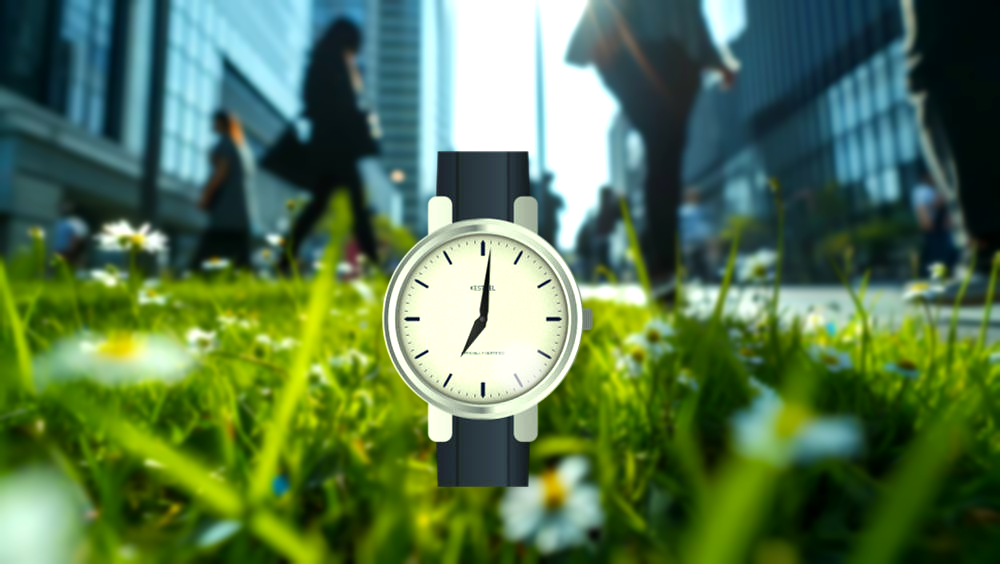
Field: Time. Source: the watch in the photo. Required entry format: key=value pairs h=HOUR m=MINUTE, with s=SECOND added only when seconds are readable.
h=7 m=1
